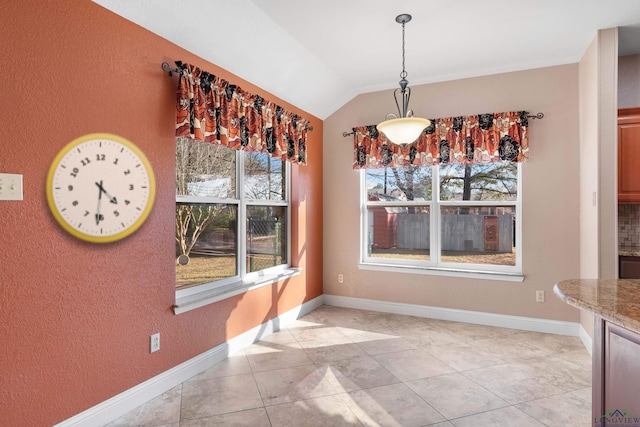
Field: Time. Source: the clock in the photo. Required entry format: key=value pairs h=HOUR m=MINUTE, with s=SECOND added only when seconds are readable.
h=4 m=31
